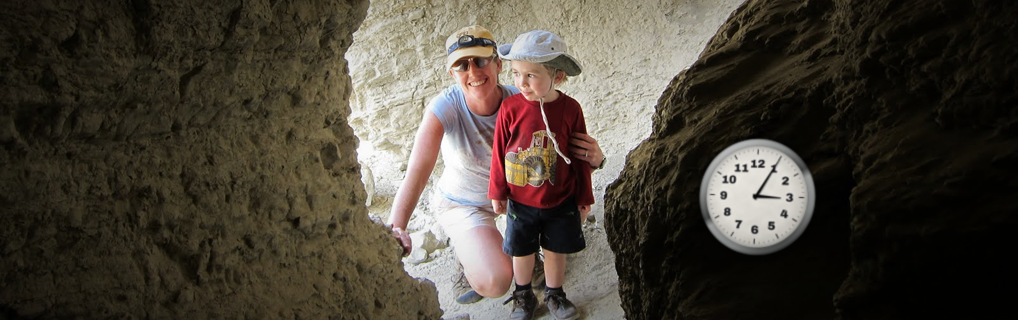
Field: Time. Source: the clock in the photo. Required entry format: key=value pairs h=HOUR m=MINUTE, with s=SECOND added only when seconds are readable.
h=3 m=5
